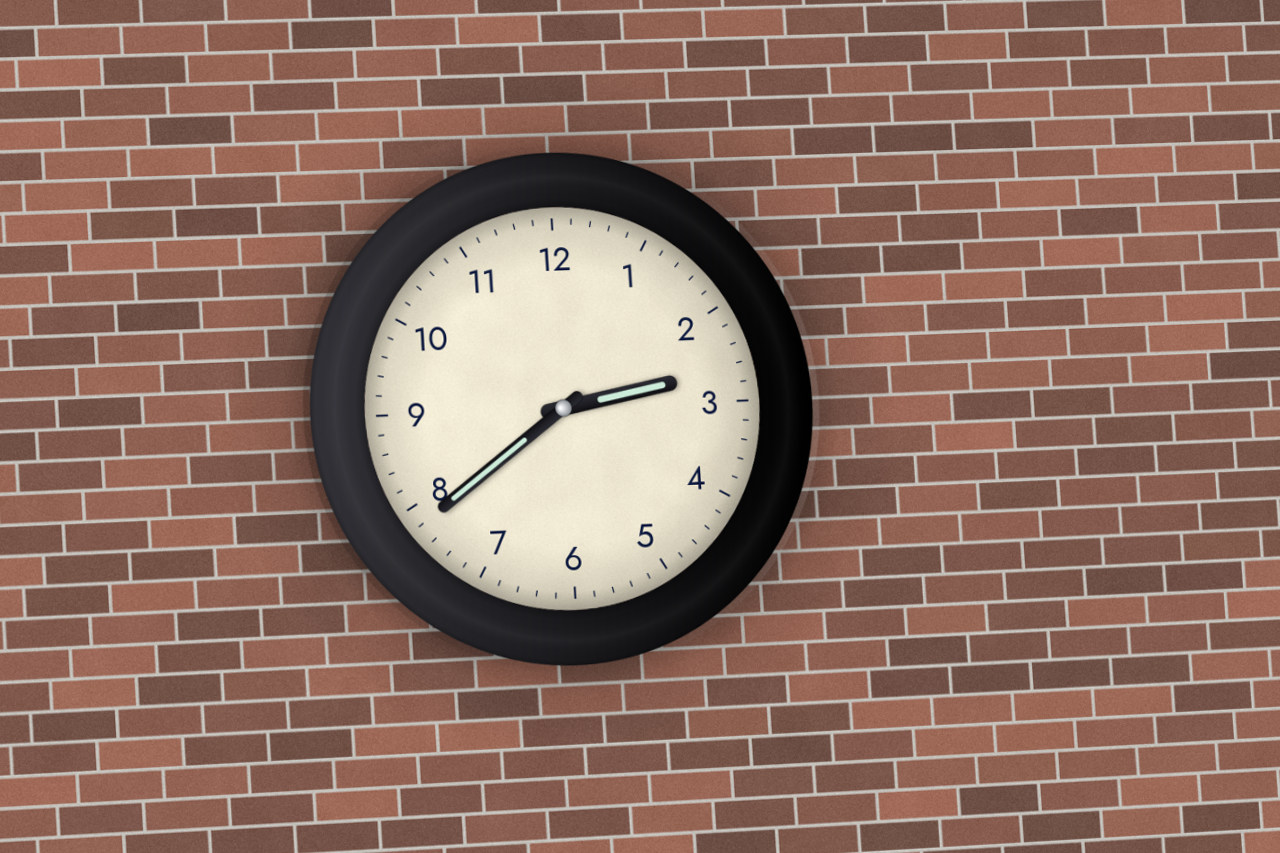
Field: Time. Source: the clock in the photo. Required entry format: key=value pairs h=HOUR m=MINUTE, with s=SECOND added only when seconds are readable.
h=2 m=39
